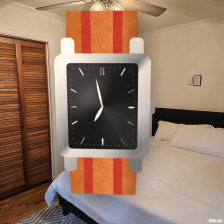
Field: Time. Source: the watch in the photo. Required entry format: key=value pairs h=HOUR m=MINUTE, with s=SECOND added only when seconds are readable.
h=6 m=58
